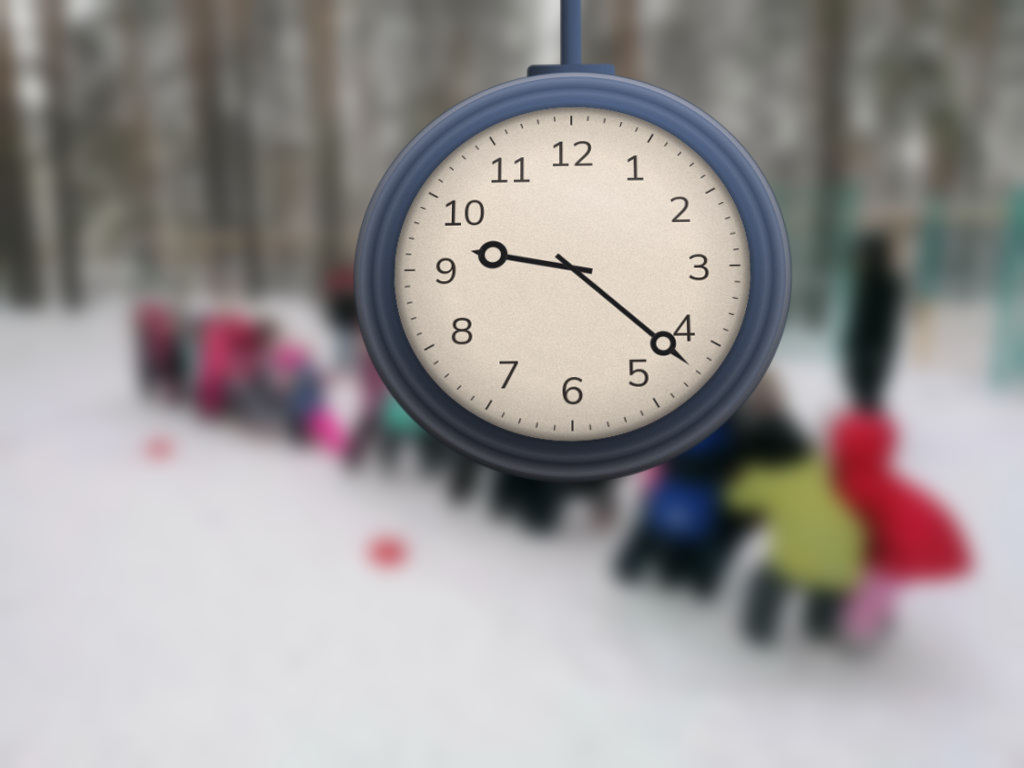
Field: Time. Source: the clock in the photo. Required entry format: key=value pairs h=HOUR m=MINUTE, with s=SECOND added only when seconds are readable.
h=9 m=22
